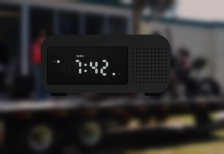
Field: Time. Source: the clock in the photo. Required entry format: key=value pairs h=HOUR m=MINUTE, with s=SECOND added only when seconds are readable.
h=7 m=42
